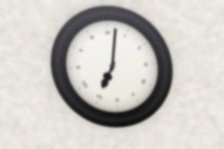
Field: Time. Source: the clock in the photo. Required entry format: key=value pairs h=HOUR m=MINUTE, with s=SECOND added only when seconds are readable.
h=7 m=2
